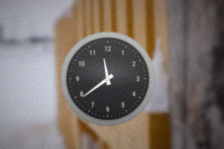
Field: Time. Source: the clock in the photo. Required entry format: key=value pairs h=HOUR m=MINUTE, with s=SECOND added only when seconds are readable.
h=11 m=39
